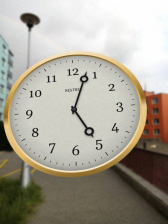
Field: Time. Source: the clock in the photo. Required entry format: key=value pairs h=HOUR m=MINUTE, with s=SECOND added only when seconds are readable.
h=5 m=3
